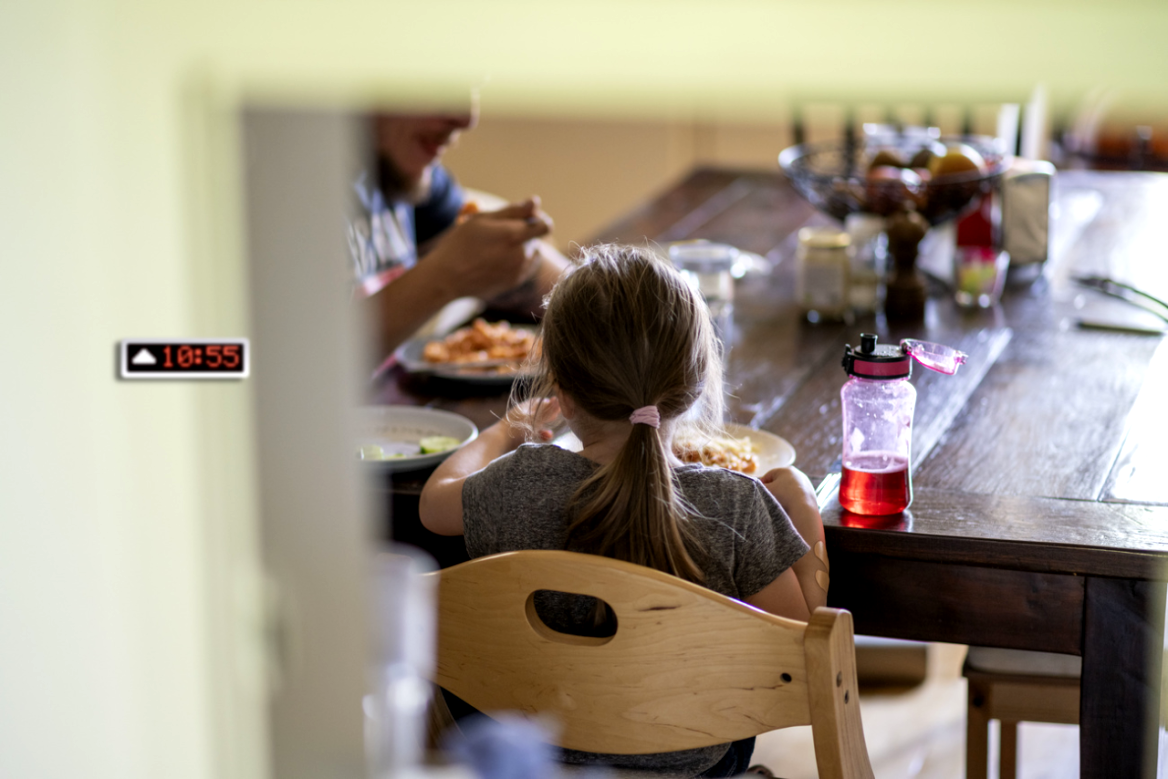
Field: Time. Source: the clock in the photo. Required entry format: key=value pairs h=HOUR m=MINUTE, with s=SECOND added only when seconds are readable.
h=10 m=55
